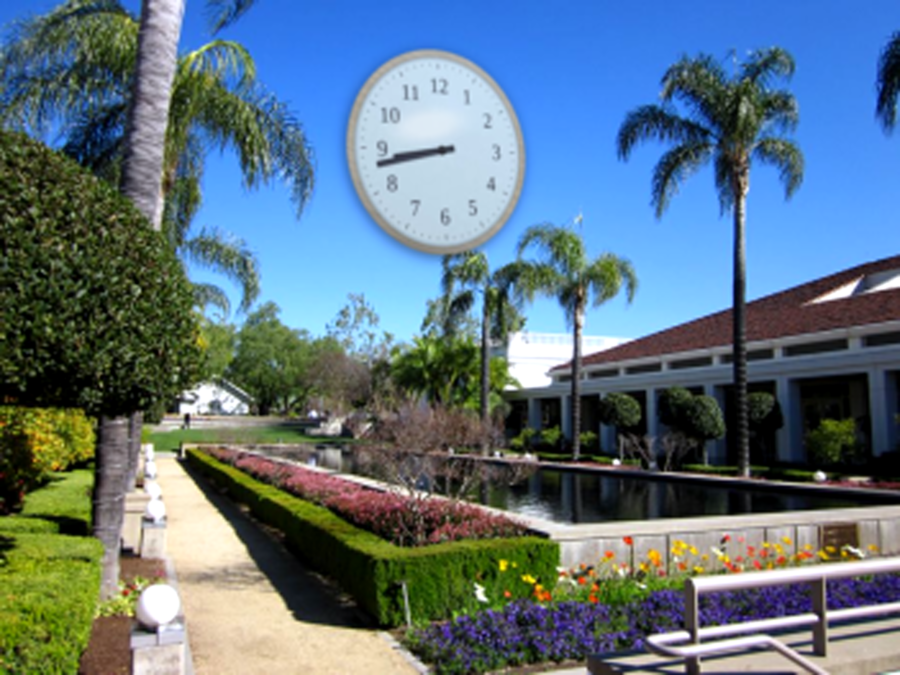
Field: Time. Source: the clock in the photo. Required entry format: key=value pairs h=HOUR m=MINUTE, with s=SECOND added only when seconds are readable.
h=8 m=43
